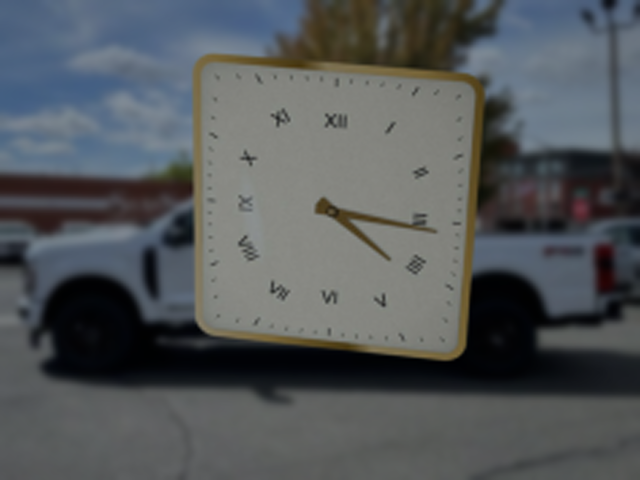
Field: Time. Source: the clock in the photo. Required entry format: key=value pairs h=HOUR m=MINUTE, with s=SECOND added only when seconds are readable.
h=4 m=16
